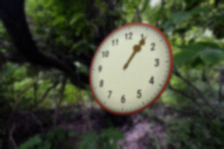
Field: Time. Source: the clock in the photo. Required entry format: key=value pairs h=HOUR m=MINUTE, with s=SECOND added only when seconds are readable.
h=1 m=6
